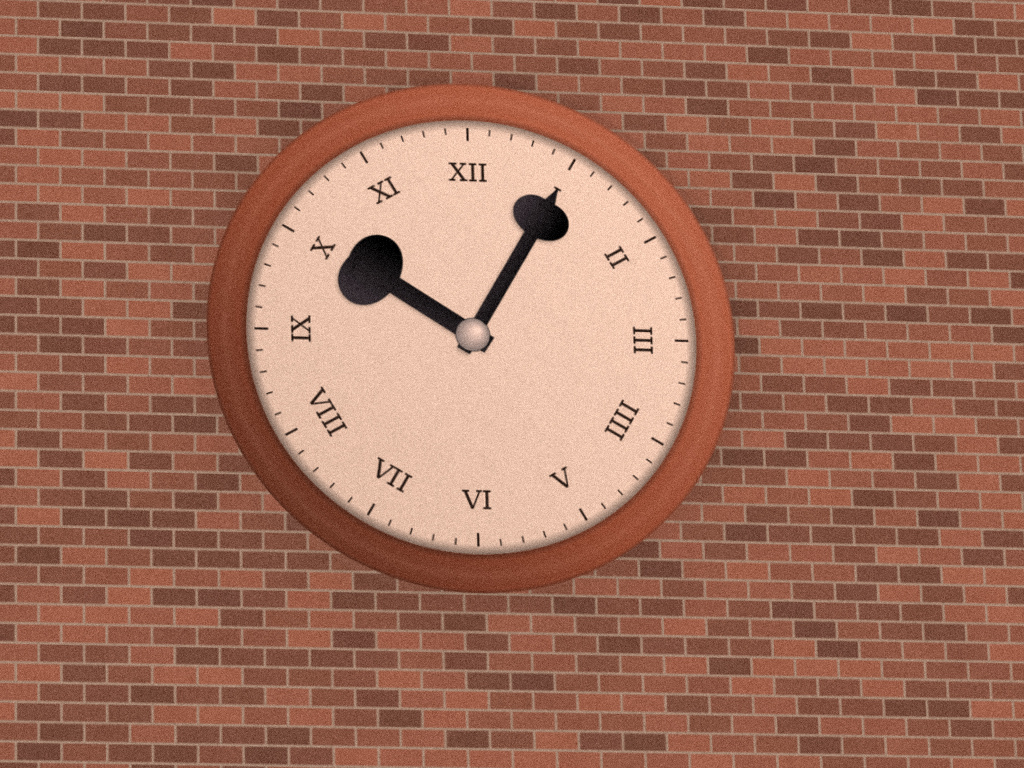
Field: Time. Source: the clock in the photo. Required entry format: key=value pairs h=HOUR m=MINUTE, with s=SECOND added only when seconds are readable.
h=10 m=5
